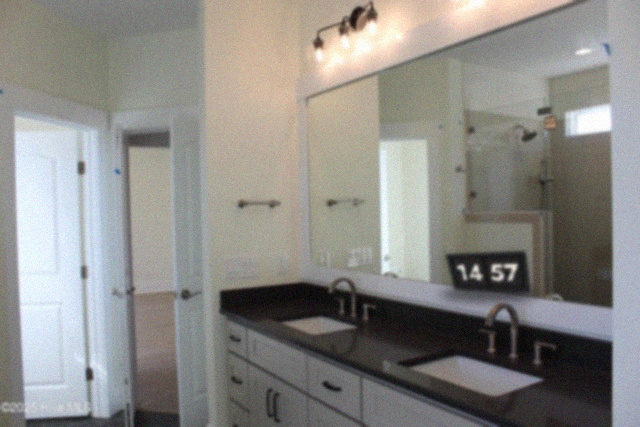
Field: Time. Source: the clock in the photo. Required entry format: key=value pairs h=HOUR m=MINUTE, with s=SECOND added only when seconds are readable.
h=14 m=57
